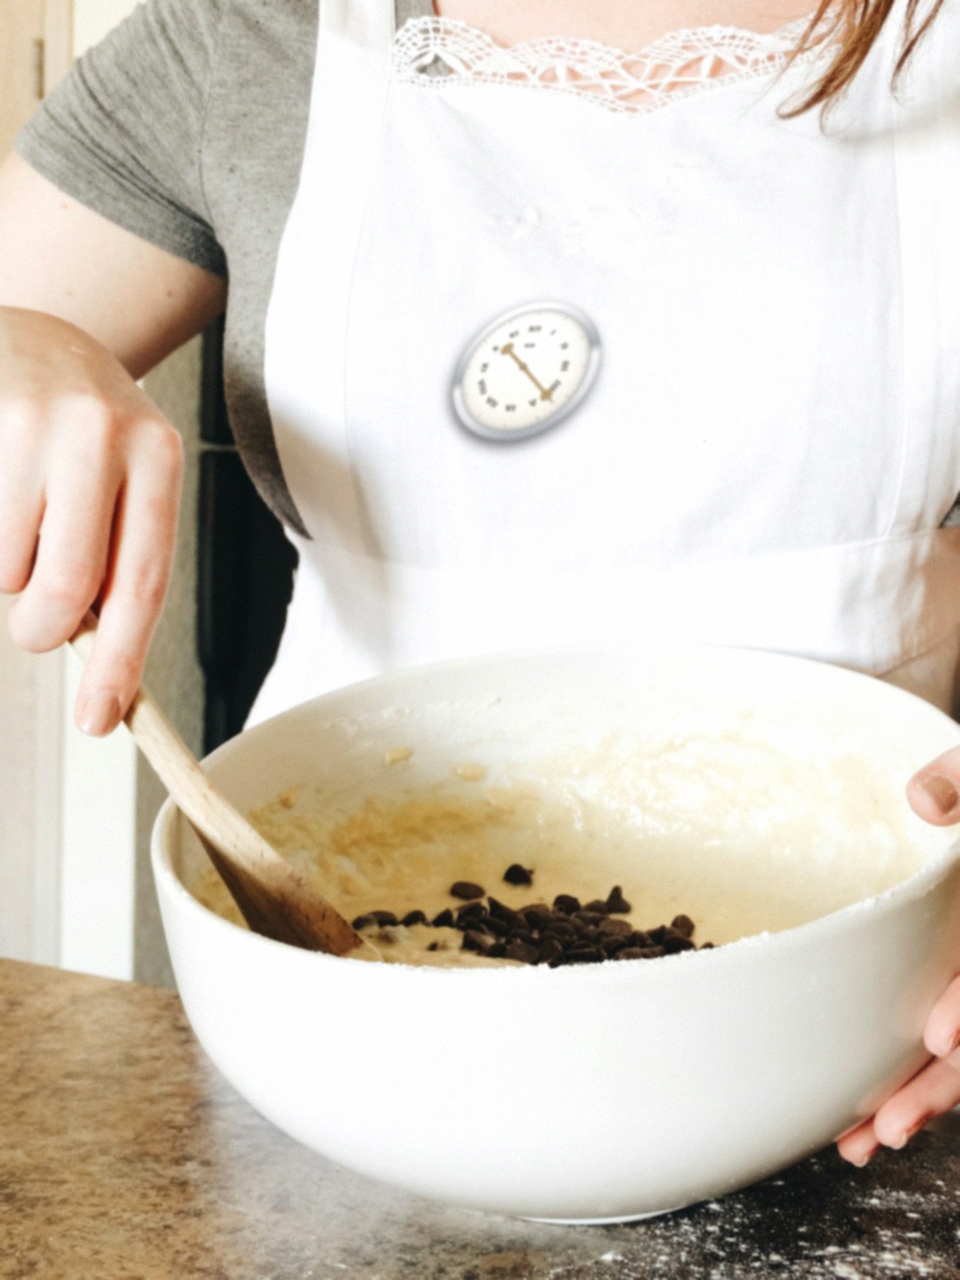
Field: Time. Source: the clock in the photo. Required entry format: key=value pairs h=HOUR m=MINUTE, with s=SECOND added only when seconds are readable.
h=10 m=22
